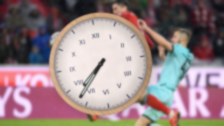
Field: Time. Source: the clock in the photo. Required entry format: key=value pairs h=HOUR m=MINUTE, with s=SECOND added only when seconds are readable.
h=7 m=37
